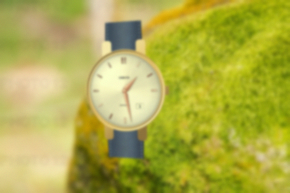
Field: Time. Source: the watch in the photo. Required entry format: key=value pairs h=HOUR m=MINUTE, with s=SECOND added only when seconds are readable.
h=1 m=28
